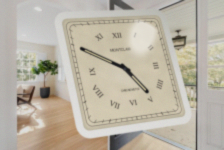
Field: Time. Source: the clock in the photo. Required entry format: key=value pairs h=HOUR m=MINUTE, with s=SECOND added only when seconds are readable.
h=4 m=50
